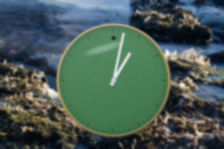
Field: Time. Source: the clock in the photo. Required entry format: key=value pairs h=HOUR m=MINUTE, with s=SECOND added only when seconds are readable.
h=1 m=2
